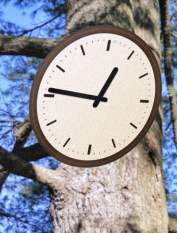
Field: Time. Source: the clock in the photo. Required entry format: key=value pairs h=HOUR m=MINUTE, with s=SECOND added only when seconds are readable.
h=12 m=46
